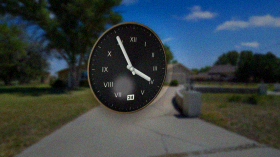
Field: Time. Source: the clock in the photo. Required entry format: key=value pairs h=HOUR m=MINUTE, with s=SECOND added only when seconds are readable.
h=3 m=55
